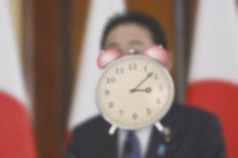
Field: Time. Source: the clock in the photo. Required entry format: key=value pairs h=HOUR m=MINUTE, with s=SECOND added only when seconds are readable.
h=3 m=8
